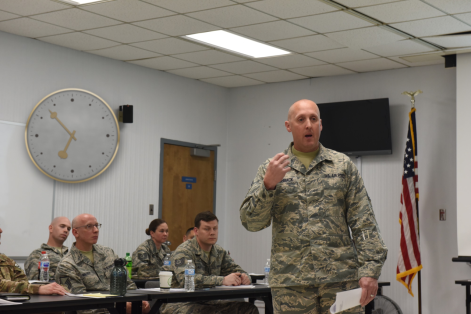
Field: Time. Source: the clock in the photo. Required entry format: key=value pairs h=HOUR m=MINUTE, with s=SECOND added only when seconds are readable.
h=6 m=53
